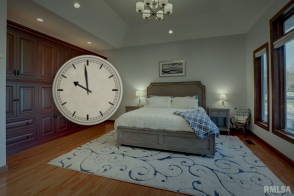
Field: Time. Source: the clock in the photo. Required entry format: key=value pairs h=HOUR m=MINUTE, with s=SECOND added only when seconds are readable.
h=9 m=59
